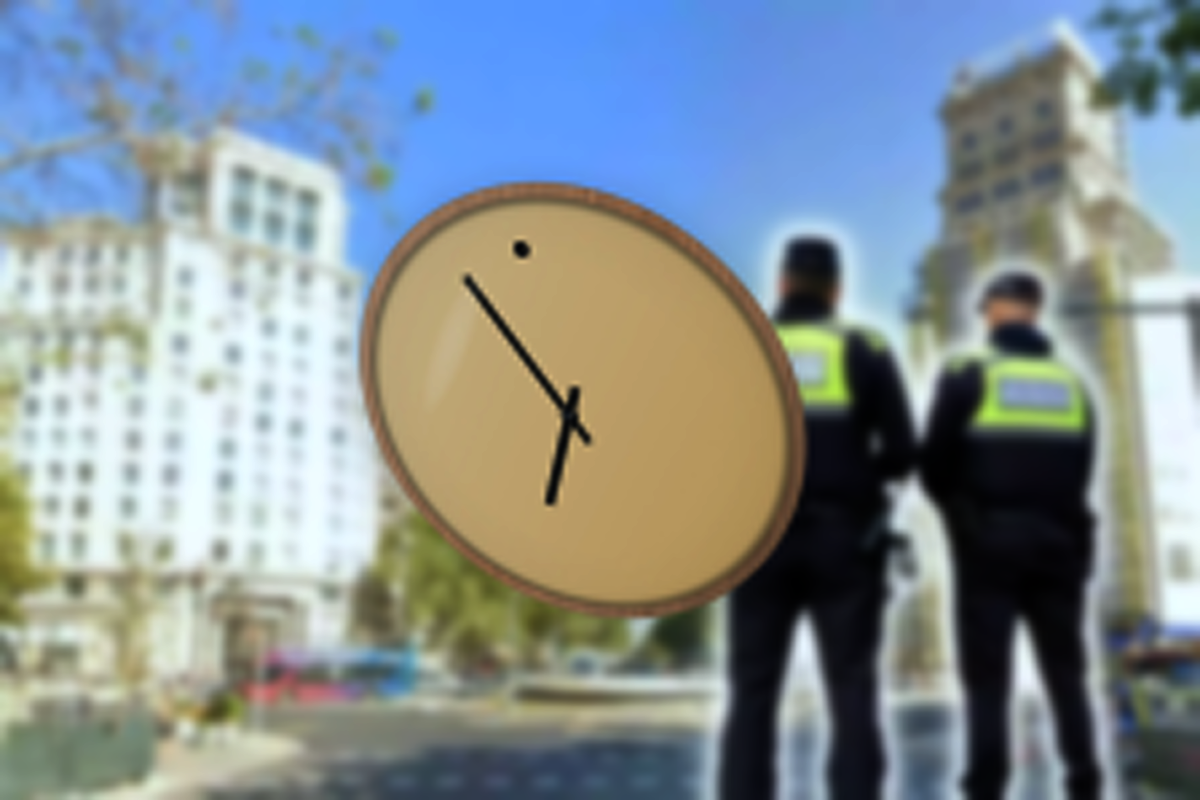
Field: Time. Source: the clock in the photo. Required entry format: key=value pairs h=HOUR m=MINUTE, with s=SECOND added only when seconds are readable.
h=6 m=56
